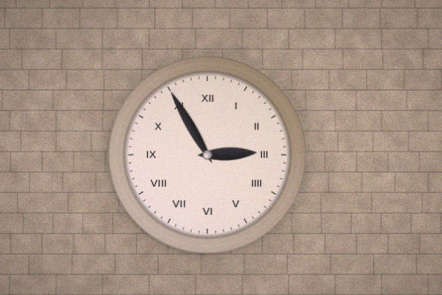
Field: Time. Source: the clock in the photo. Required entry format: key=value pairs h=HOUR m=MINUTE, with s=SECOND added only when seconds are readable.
h=2 m=55
